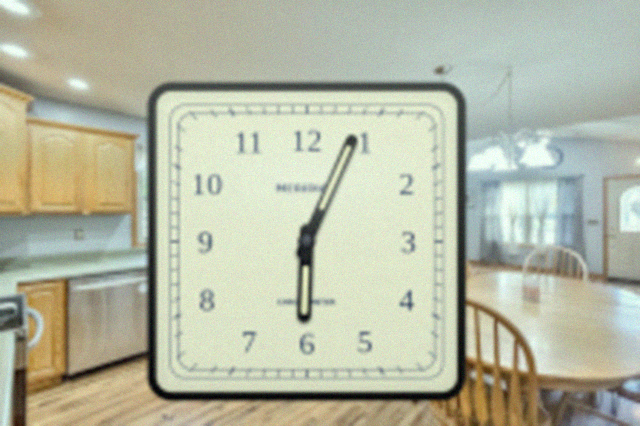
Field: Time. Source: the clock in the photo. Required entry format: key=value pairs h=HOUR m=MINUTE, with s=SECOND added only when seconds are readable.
h=6 m=4
